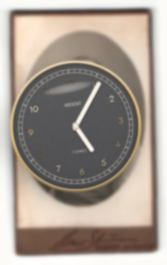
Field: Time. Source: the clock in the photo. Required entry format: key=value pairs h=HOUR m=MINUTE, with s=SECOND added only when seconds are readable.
h=5 m=6
